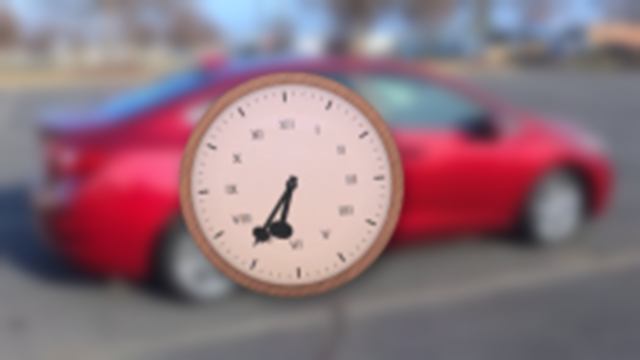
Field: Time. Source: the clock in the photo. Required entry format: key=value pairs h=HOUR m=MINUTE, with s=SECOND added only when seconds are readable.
h=6 m=36
